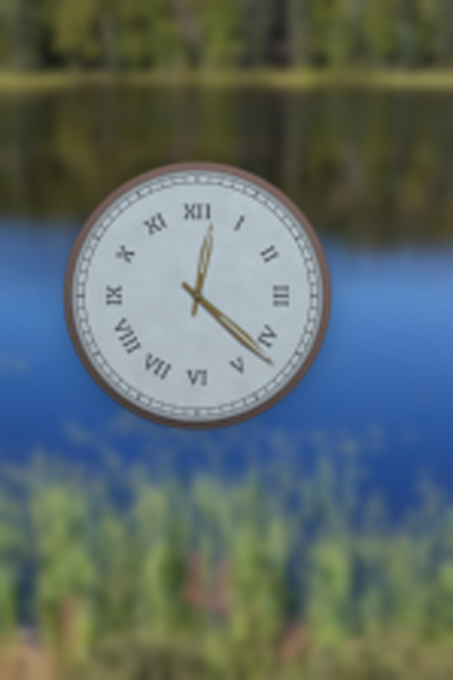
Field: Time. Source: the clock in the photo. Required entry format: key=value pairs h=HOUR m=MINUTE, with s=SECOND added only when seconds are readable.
h=12 m=22
